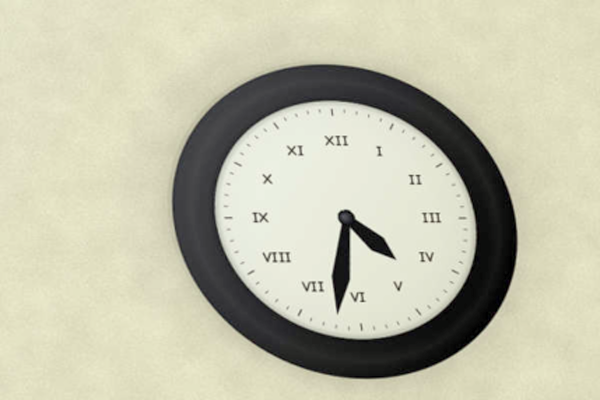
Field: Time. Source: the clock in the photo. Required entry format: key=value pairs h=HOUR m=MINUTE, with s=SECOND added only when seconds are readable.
h=4 m=32
